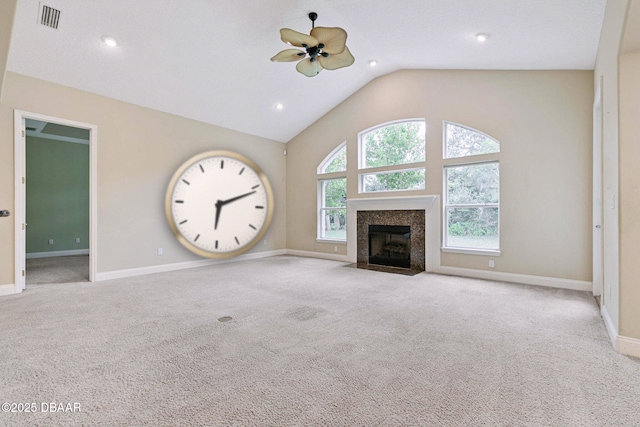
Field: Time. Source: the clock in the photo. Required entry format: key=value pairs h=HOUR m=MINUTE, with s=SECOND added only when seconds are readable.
h=6 m=11
